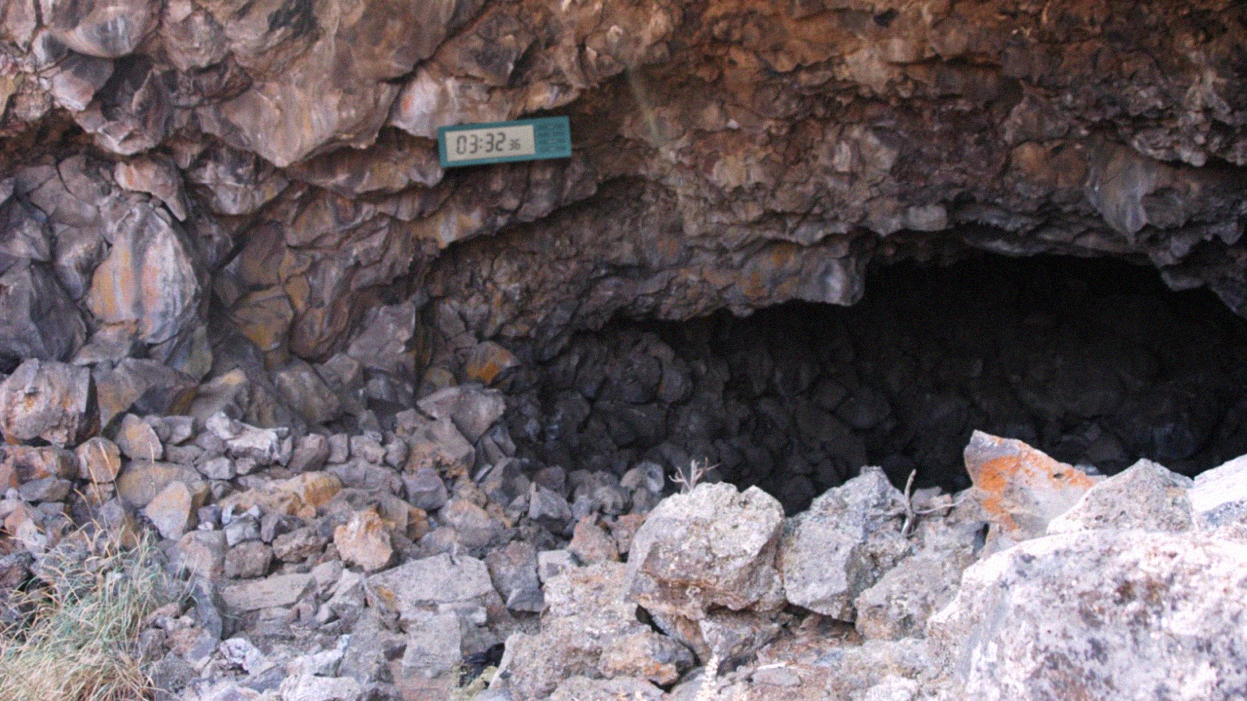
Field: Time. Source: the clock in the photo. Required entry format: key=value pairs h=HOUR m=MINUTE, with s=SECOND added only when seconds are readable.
h=3 m=32
